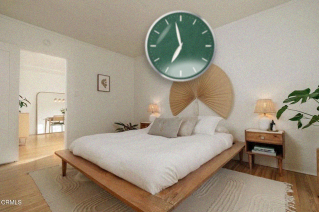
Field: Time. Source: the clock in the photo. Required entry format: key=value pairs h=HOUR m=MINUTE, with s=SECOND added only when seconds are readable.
h=6 m=58
